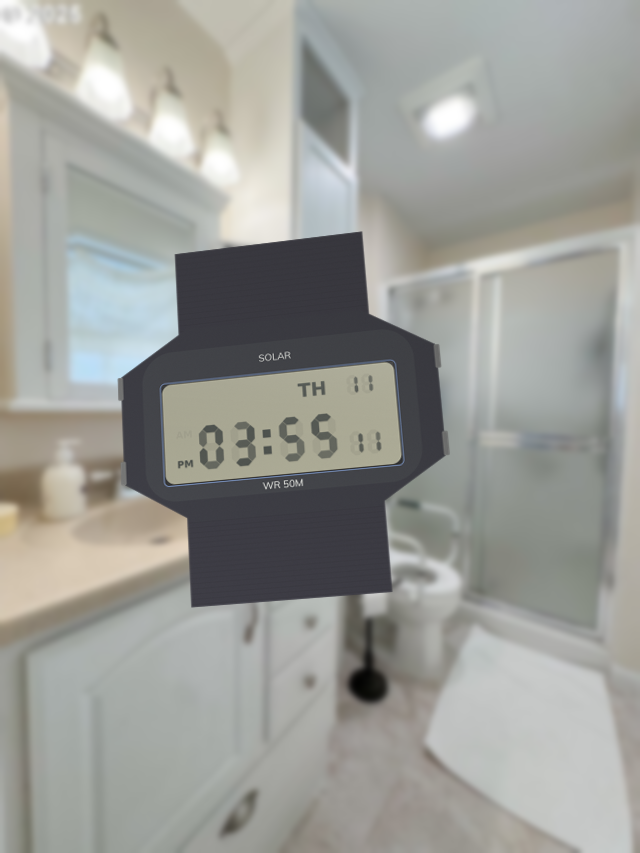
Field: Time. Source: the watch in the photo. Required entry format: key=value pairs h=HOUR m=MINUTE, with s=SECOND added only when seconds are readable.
h=3 m=55 s=11
